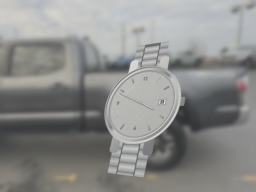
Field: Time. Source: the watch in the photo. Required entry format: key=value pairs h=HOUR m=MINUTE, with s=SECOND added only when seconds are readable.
h=3 m=49
